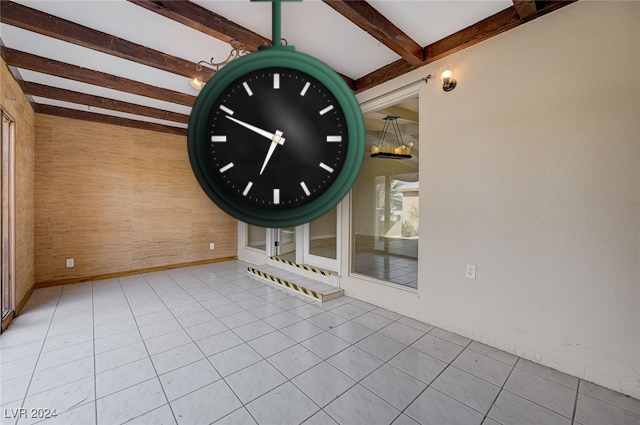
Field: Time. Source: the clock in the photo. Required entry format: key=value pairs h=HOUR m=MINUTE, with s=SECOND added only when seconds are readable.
h=6 m=49
